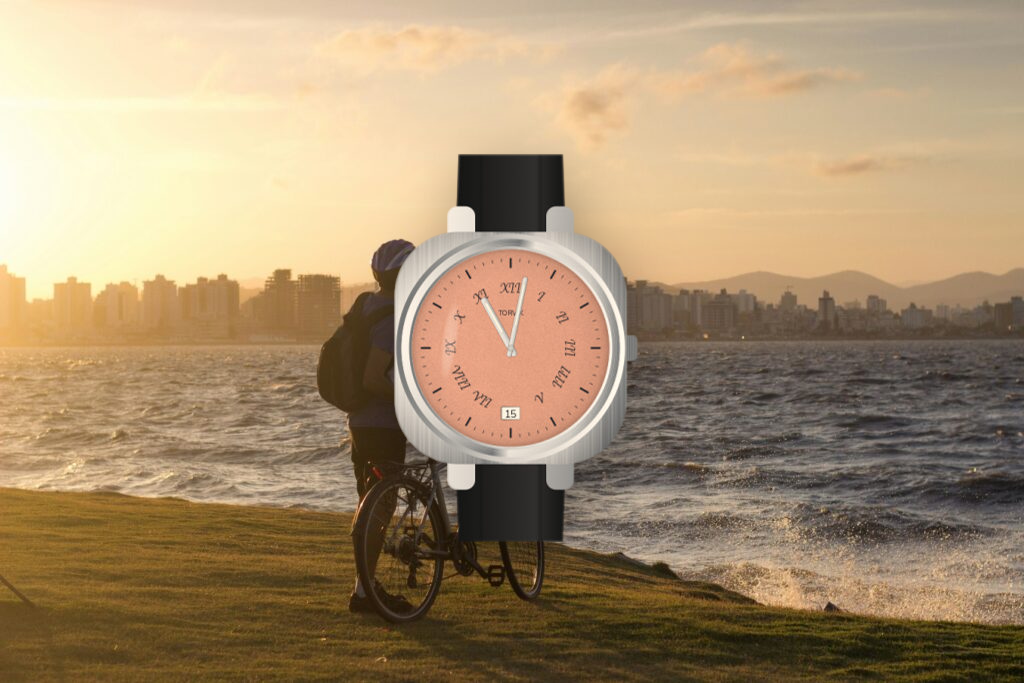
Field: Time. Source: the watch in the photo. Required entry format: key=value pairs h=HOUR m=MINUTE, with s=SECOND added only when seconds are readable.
h=11 m=2
